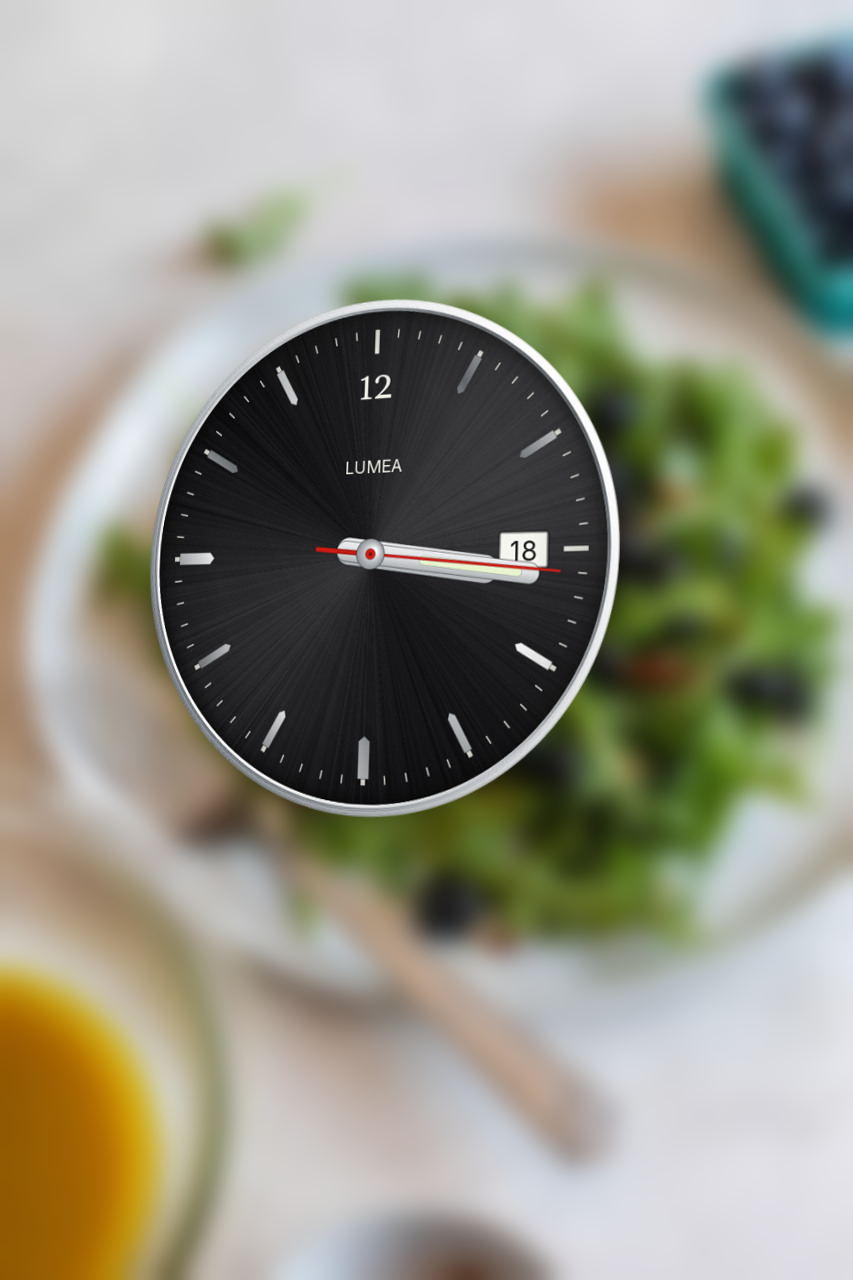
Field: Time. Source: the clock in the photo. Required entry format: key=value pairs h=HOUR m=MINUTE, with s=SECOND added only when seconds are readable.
h=3 m=16 s=16
